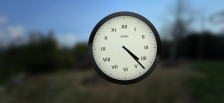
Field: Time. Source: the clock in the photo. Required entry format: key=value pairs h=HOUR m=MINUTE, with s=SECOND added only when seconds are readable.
h=4 m=23
